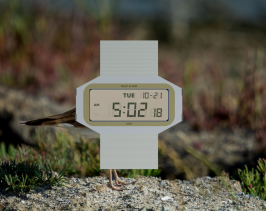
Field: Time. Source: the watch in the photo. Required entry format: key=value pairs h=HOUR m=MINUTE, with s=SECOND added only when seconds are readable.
h=5 m=2 s=18
